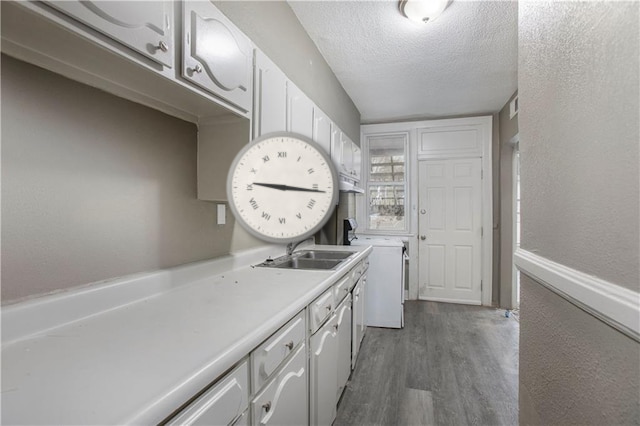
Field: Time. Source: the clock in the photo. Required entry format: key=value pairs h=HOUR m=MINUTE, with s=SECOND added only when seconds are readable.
h=9 m=16
